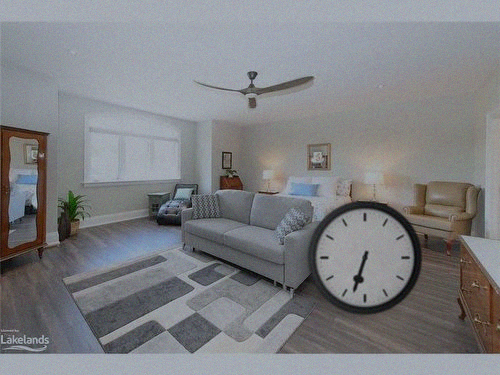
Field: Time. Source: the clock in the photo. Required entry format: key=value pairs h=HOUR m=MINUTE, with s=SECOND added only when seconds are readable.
h=6 m=33
